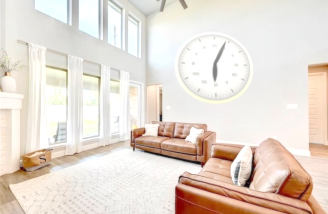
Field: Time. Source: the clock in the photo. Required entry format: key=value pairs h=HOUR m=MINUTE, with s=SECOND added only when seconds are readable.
h=6 m=4
